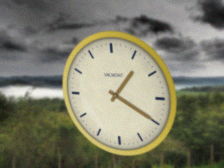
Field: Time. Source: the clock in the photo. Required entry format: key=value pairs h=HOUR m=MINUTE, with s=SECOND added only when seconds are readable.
h=1 m=20
